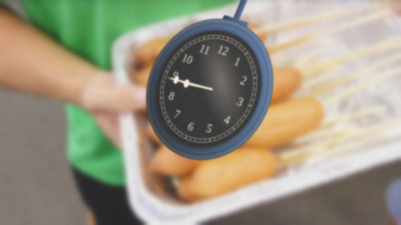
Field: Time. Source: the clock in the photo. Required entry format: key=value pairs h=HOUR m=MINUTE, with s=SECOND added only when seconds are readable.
h=8 m=44
